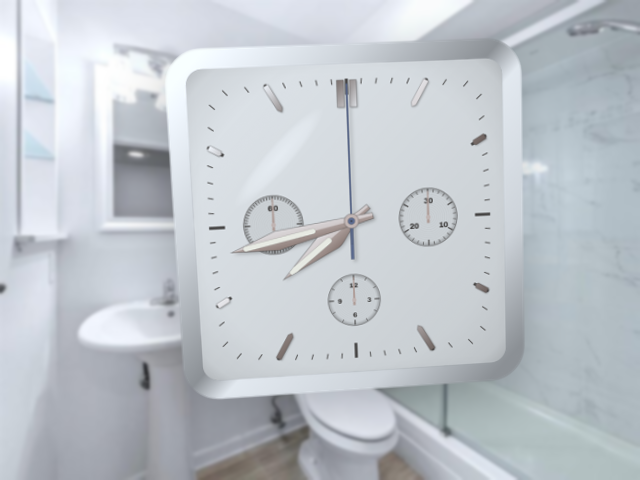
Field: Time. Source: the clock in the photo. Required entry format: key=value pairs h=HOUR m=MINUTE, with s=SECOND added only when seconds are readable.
h=7 m=43
